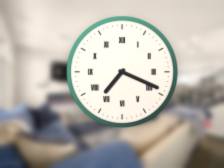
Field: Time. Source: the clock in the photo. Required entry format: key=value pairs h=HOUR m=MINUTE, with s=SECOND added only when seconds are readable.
h=7 m=19
